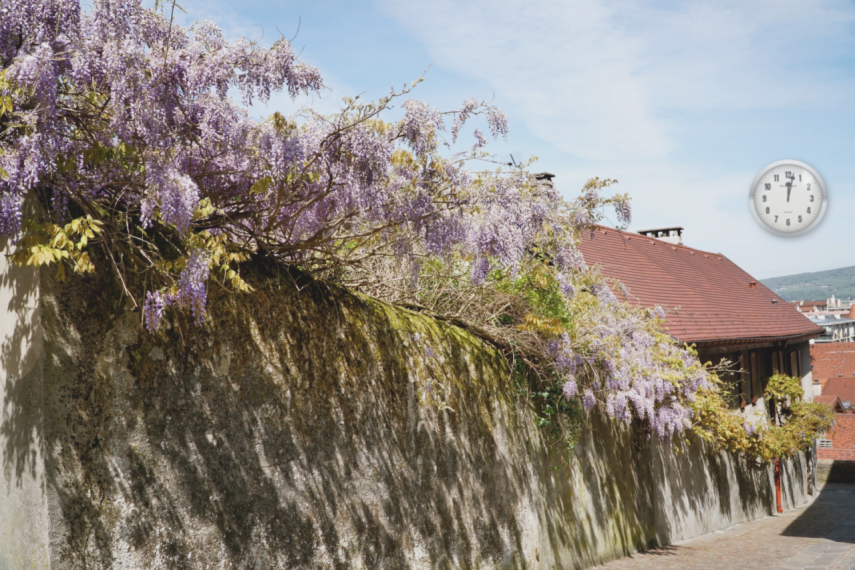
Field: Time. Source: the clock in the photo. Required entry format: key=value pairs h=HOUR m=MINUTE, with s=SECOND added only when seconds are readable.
h=12 m=2
